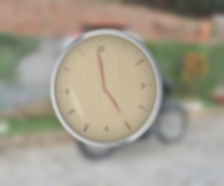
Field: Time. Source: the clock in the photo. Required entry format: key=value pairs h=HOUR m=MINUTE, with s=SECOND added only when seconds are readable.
h=4 m=59
